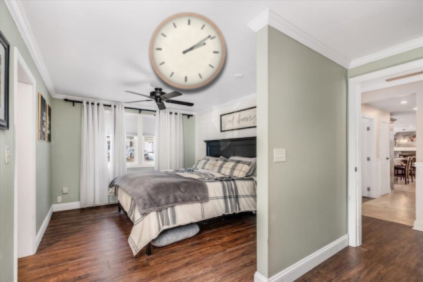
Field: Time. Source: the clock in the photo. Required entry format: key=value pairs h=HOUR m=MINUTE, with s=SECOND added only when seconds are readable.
h=2 m=9
